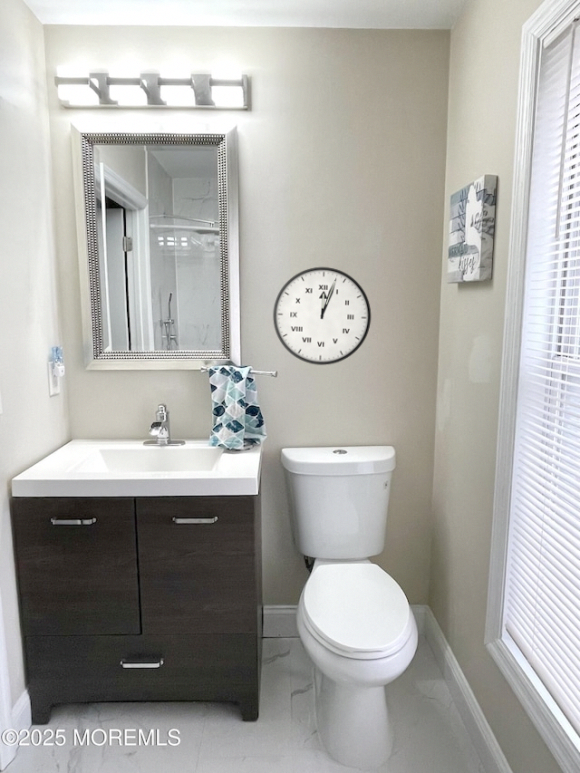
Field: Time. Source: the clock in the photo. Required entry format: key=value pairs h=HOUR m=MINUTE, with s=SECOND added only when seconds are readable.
h=12 m=3
